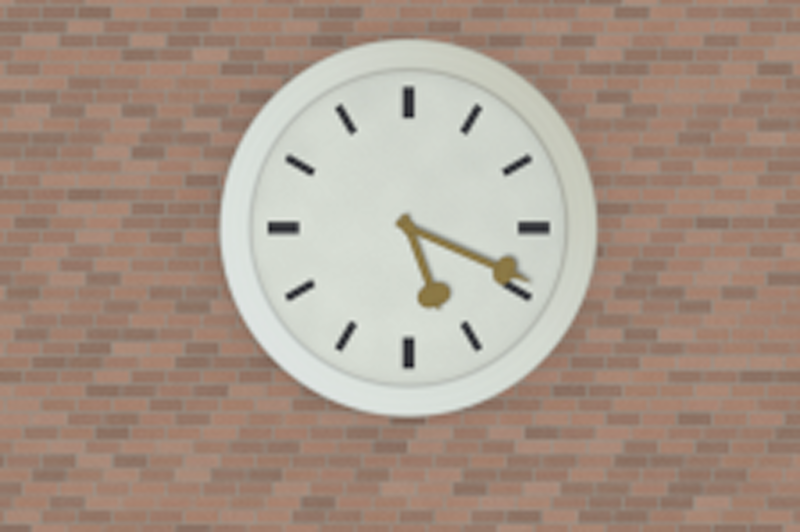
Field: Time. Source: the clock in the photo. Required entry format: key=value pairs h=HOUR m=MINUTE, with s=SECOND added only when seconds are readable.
h=5 m=19
